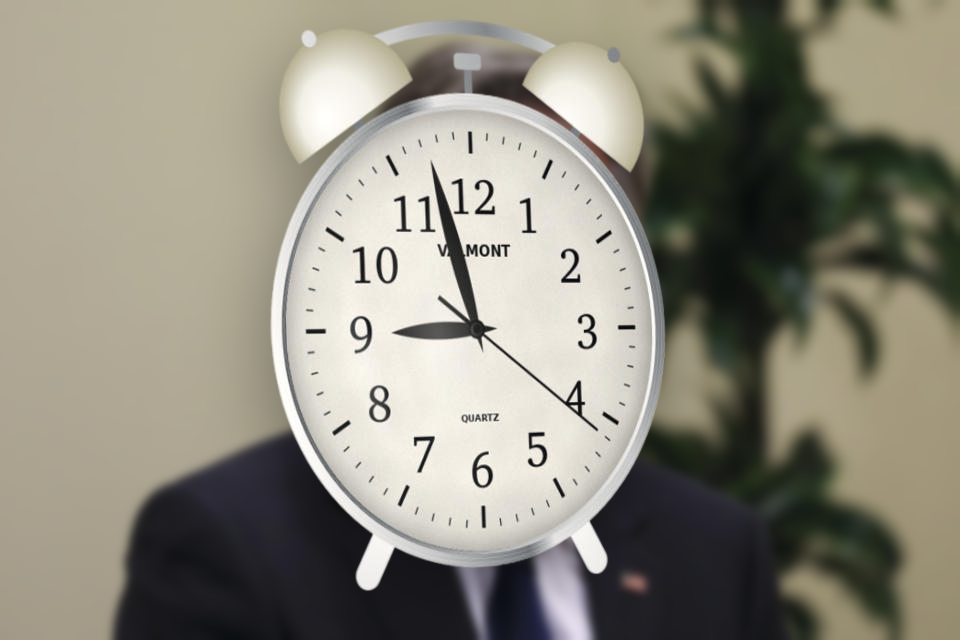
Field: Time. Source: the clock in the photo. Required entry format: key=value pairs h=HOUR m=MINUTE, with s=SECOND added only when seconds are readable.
h=8 m=57 s=21
